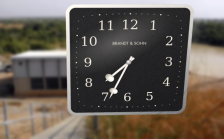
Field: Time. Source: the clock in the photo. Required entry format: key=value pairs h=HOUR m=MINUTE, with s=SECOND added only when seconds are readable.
h=7 m=34
